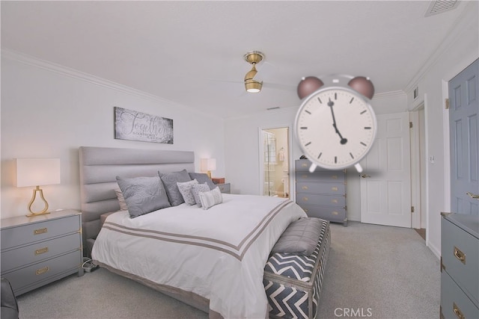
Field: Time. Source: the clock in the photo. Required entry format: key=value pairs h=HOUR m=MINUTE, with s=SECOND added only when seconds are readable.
h=4 m=58
